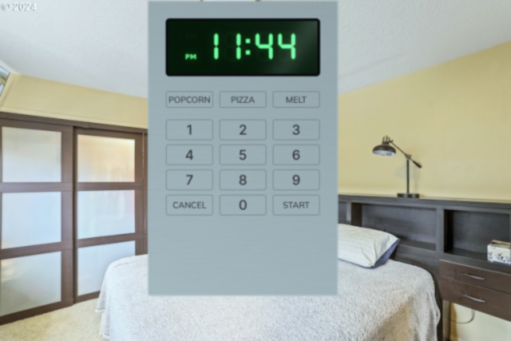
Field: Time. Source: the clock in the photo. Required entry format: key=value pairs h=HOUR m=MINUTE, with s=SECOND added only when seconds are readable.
h=11 m=44
